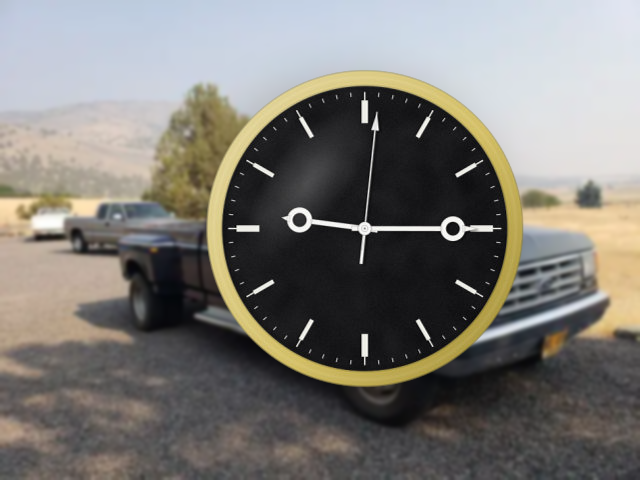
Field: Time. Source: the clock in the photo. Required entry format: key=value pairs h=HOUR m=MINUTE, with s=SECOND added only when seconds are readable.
h=9 m=15 s=1
